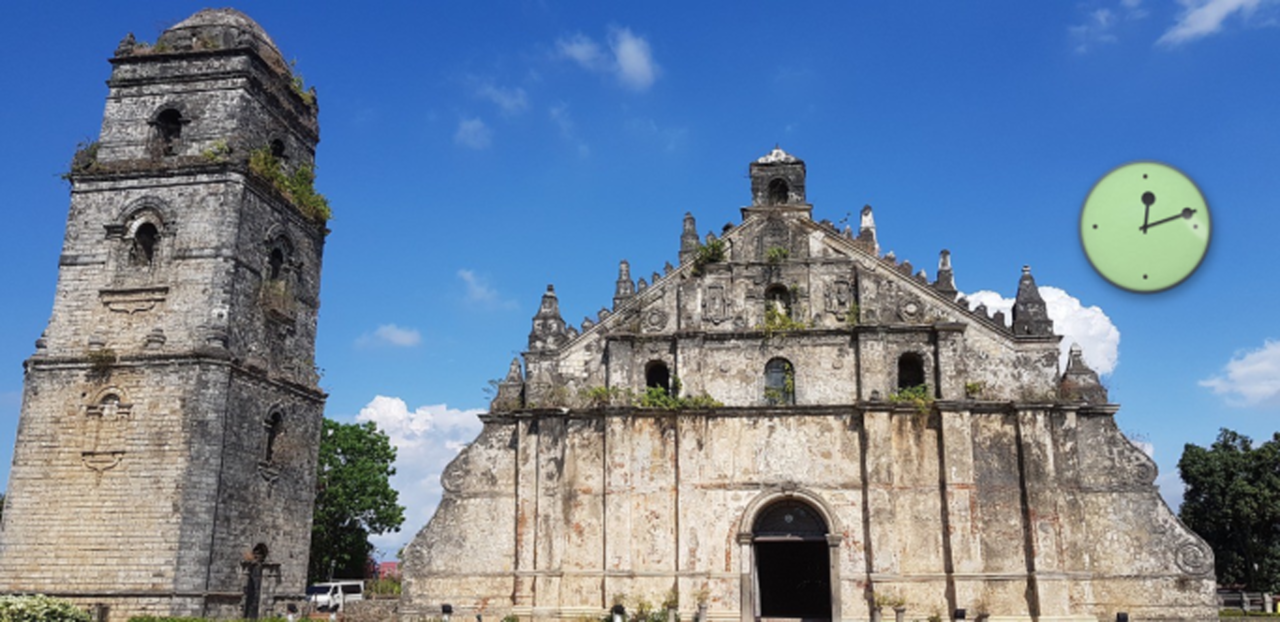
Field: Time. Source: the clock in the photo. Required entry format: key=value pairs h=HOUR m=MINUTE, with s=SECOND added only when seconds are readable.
h=12 m=12
